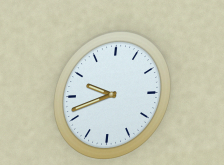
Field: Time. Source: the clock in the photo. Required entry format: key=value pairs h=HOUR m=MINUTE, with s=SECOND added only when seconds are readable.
h=9 m=42
